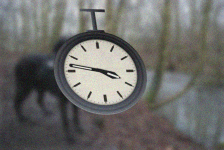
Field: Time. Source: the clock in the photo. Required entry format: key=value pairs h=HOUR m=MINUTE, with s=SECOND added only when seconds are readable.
h=3 m=47
